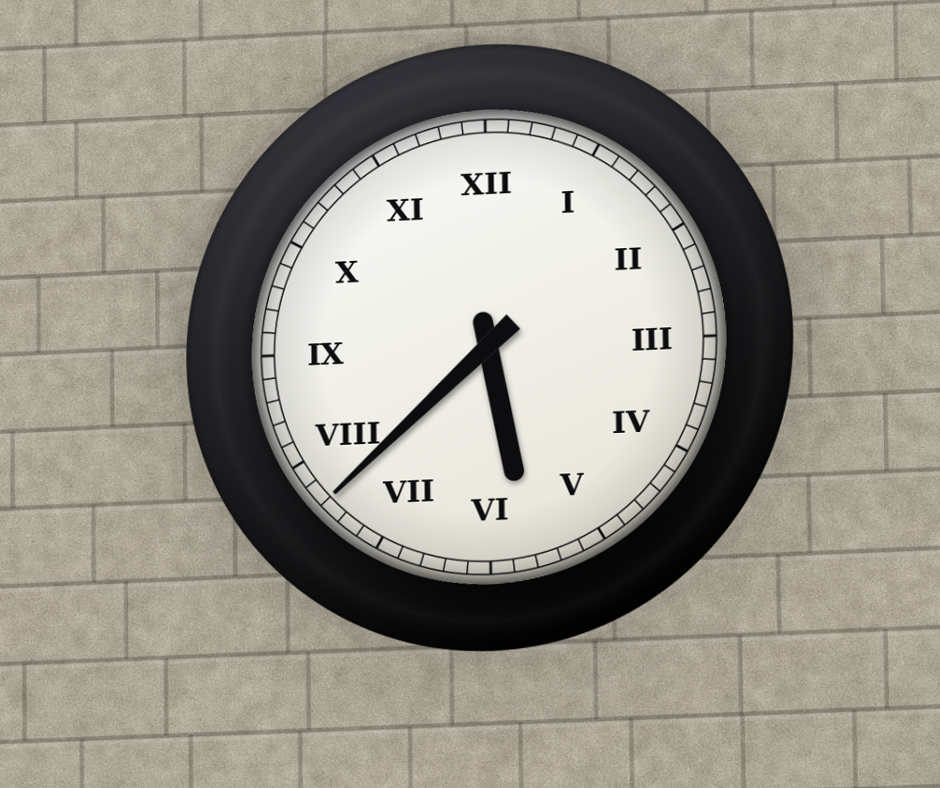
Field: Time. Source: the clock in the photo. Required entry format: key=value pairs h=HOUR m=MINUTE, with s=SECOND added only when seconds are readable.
h=5 m=38
